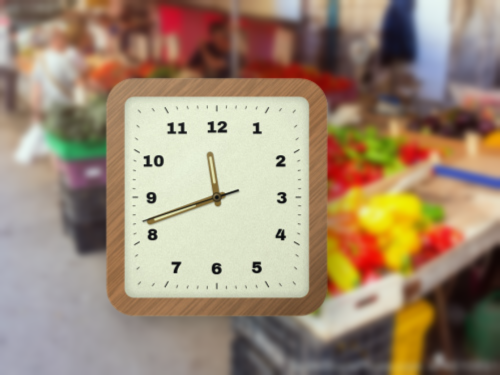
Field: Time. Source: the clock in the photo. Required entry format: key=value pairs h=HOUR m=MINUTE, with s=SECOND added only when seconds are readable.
h=11 m=41 s=42
